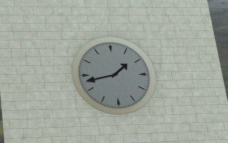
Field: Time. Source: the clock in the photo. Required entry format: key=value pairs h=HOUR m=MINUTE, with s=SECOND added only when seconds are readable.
h=1 m=43
